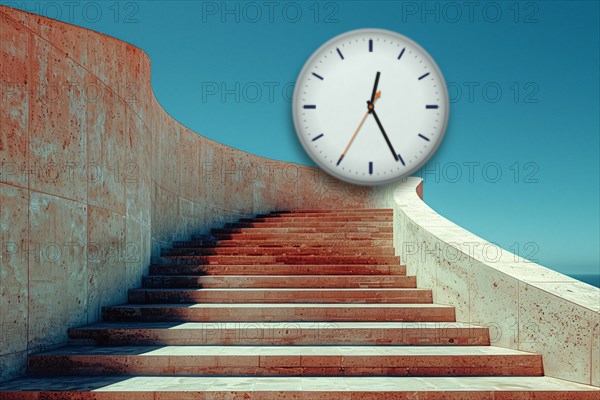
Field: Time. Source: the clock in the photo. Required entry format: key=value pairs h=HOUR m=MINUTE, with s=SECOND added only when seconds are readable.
h=12 m=25 s=35
